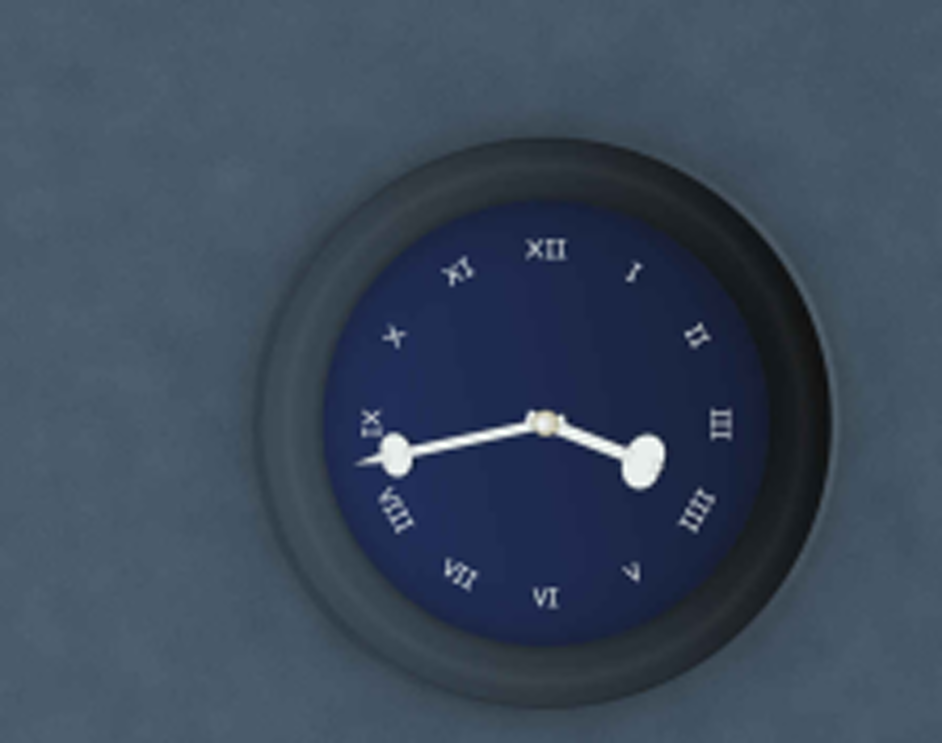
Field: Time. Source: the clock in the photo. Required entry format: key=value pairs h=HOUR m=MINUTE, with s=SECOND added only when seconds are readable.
h=3 m=43
